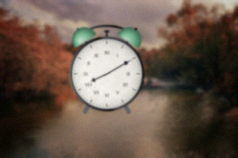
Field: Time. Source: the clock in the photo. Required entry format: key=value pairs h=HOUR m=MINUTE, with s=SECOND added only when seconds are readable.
h=8 m=10
